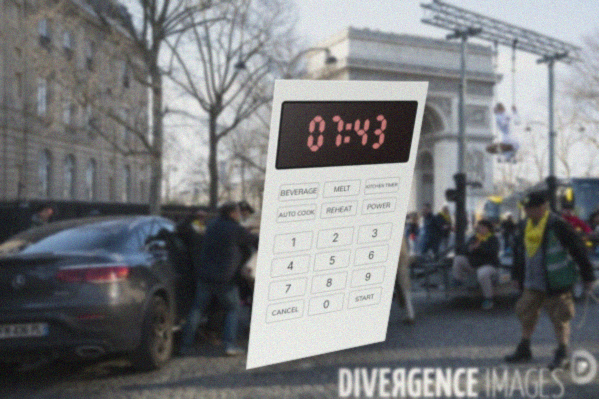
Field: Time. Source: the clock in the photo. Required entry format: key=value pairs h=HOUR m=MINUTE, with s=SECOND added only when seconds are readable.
h=7 m=43
